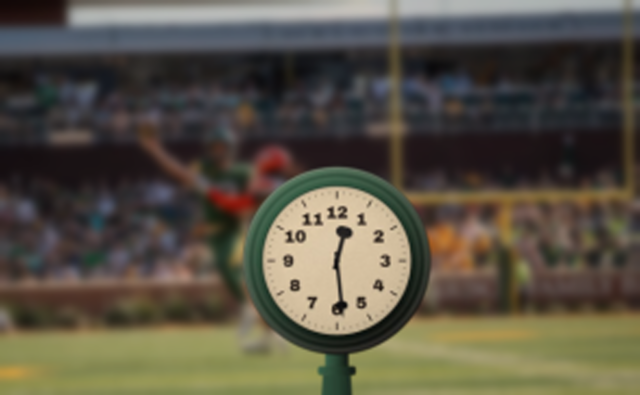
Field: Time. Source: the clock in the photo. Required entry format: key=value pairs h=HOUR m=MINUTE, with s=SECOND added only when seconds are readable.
h=12 m=29
